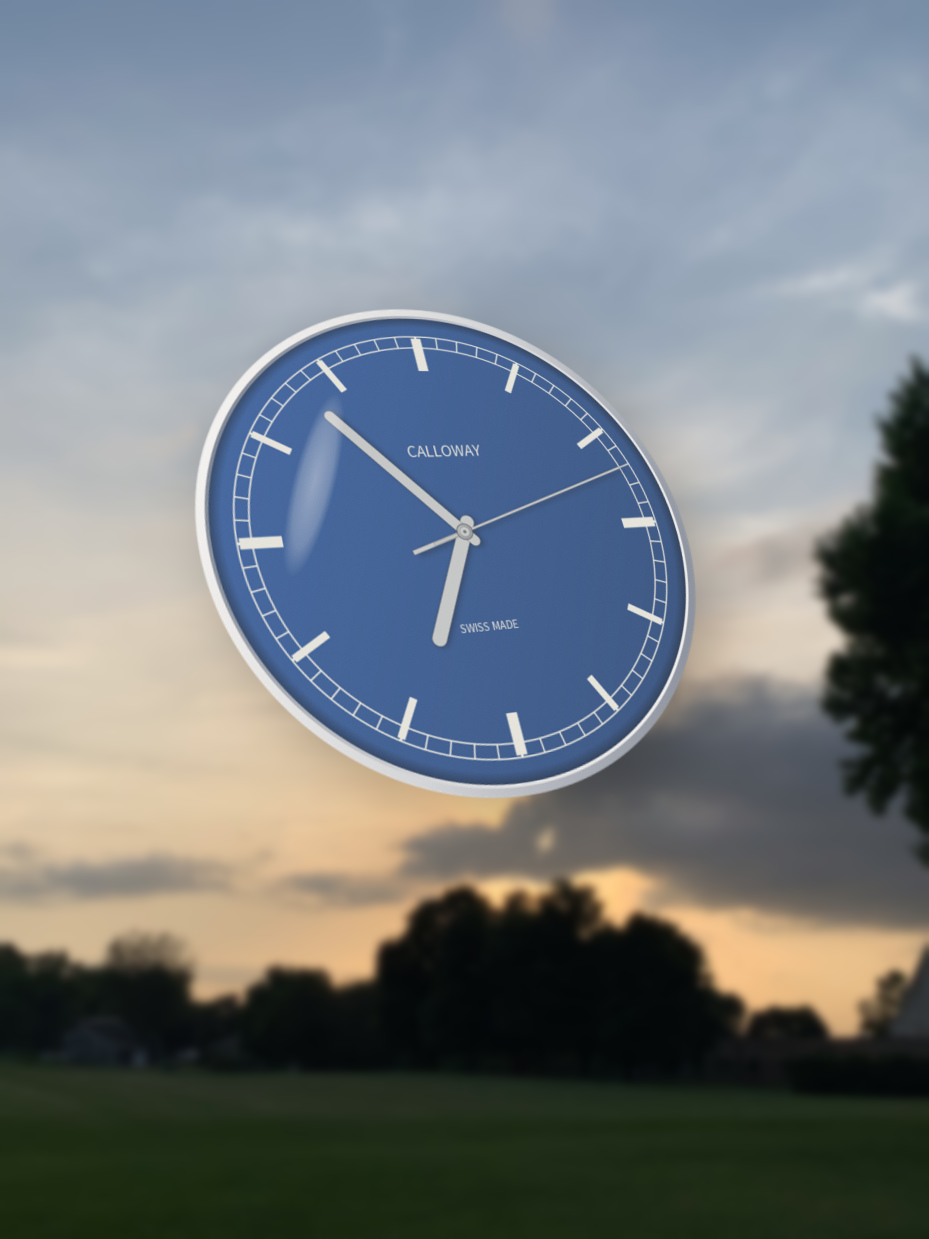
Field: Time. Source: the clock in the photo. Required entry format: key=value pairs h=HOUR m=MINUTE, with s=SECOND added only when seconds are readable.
h=6 m=53 s=12
